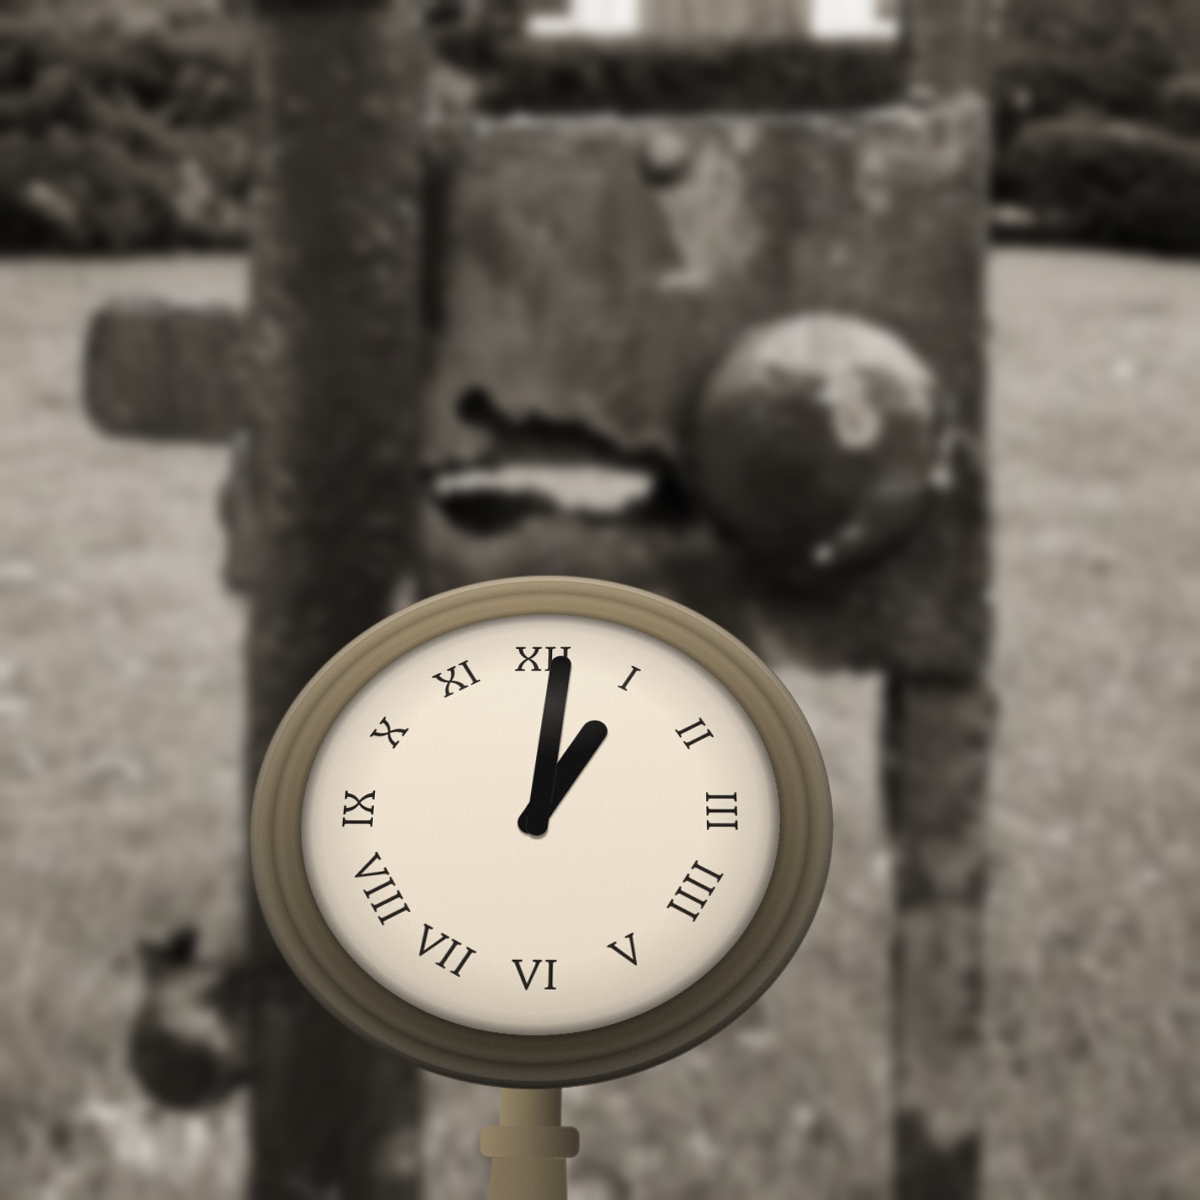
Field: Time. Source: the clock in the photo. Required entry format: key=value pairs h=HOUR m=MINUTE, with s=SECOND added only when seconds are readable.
h=1 m=1
